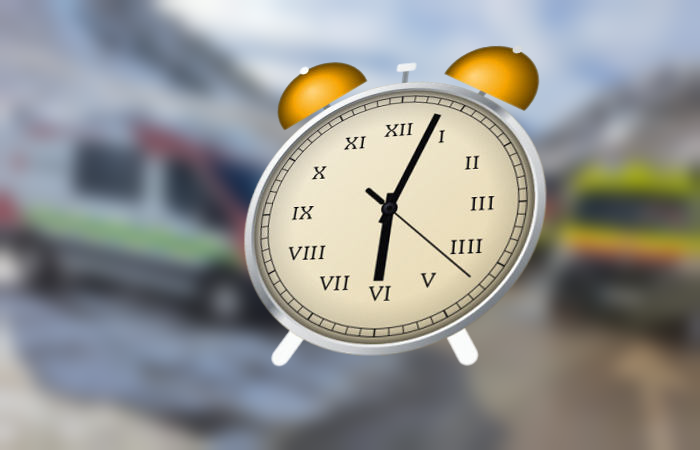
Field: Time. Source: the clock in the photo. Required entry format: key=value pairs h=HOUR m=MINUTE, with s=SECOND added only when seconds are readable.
h=6 m=3 s=22
